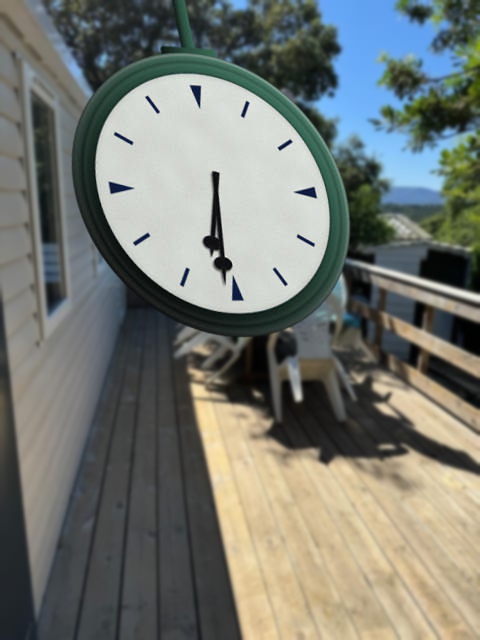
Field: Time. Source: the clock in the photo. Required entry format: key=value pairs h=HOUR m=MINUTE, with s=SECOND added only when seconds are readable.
h=6 m=31
